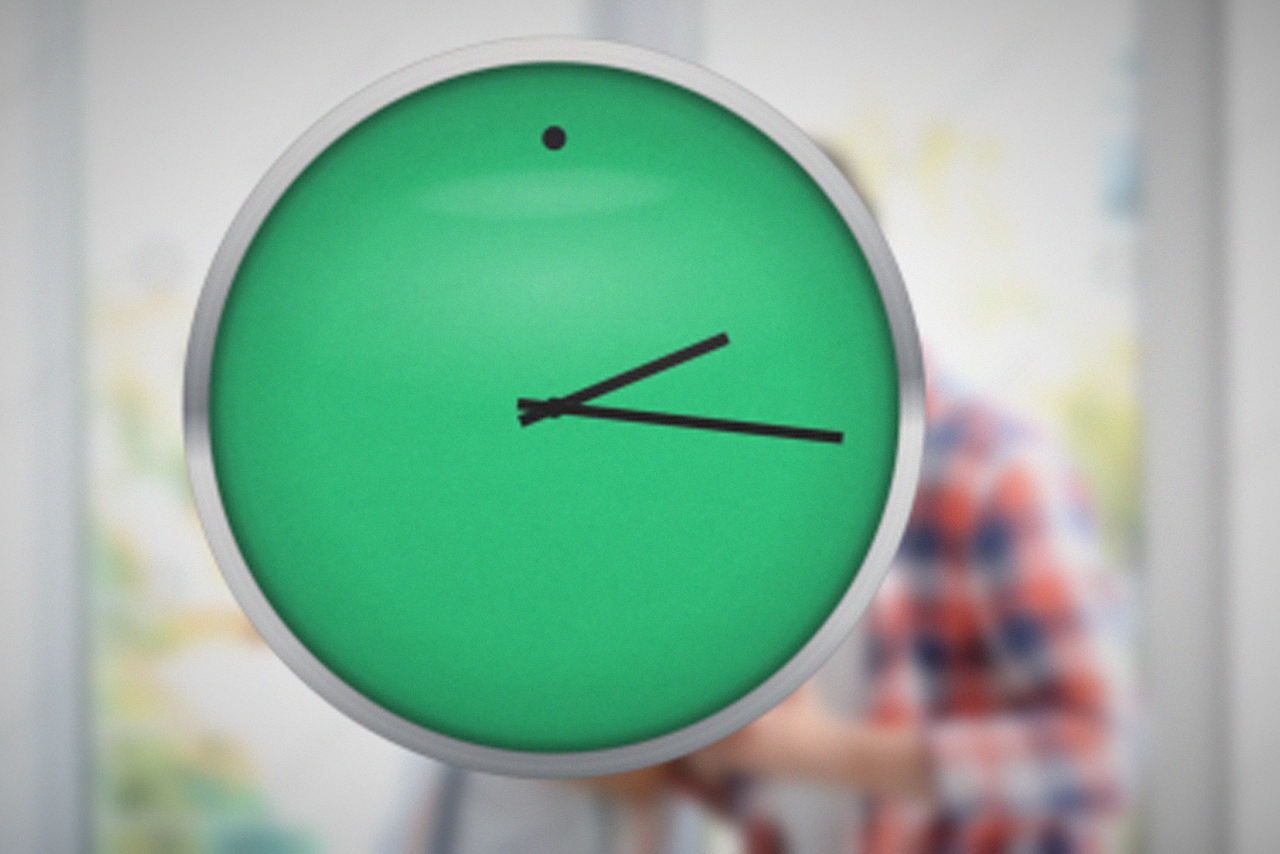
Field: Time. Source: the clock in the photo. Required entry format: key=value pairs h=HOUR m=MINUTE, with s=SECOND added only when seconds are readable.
h=2 m=16
